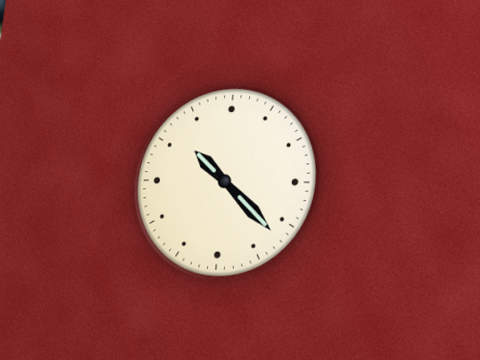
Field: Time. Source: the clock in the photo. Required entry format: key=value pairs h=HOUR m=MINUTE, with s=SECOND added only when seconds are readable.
h=10 m=22
